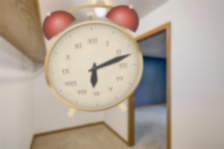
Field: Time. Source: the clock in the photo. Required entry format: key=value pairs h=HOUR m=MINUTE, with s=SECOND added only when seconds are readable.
h=6 m=12
